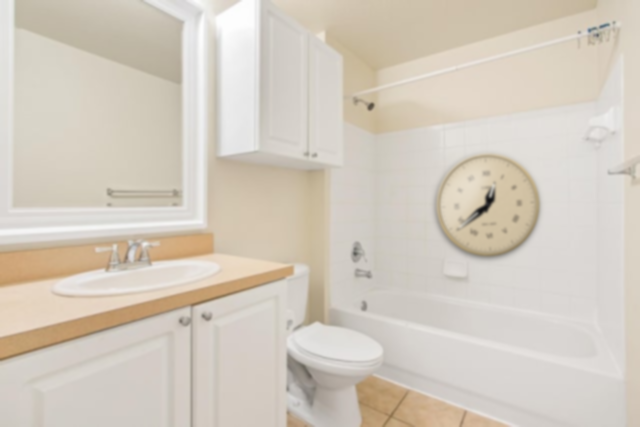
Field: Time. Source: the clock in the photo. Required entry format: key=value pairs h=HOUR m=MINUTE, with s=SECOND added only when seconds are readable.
h=12 m=39
